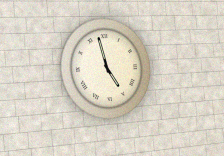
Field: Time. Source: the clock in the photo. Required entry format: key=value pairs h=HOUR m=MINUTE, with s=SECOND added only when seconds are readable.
h=4 m=58
